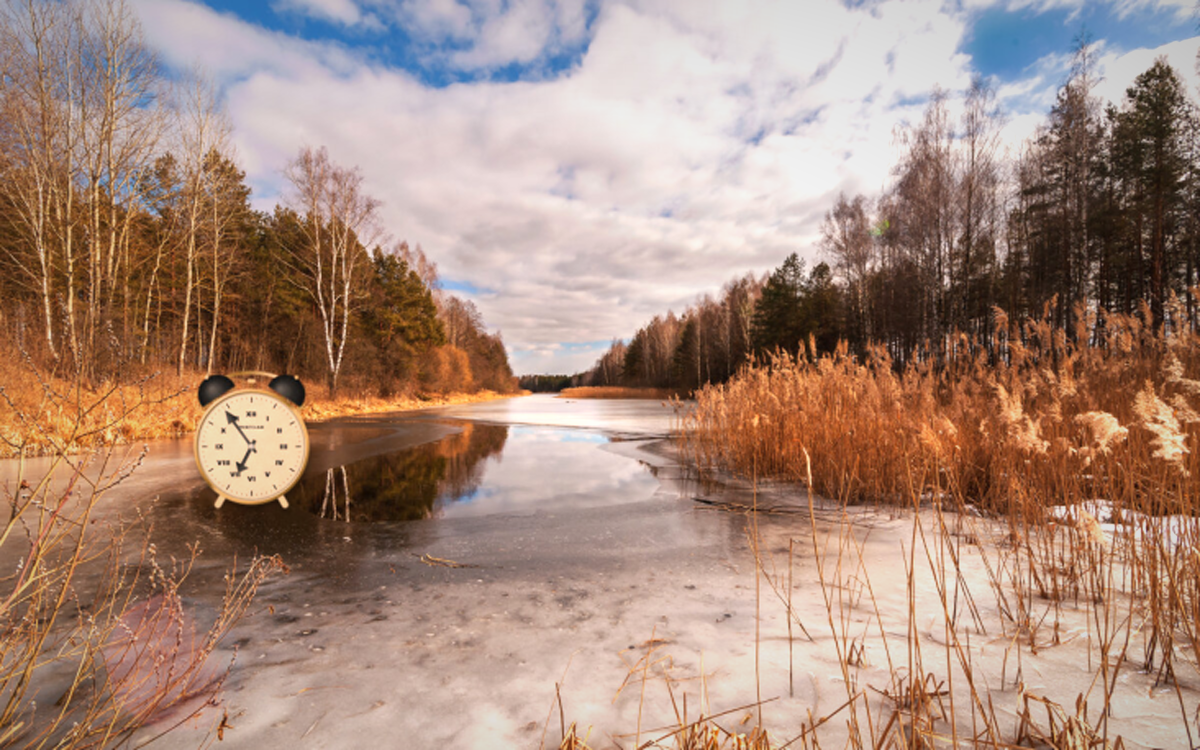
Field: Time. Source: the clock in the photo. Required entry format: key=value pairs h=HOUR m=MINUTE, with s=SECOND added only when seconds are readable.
h=6 m=54
